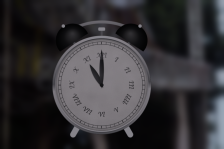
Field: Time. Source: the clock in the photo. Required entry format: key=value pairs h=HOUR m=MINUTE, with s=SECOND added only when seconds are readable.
h=11 m=0
